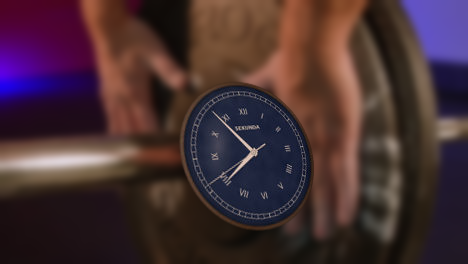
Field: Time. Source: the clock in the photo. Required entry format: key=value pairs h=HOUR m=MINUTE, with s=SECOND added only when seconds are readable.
h=7 m=53 s=41
